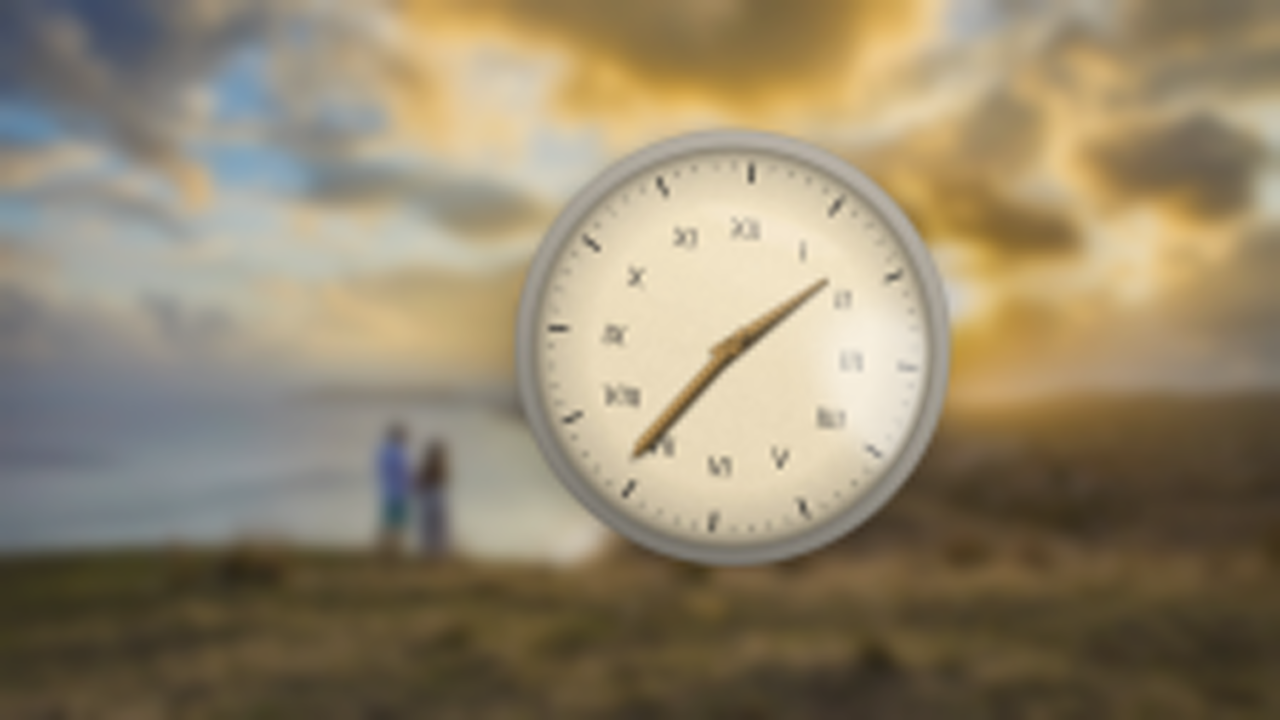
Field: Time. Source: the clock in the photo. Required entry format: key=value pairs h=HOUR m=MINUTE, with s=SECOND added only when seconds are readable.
h=1 m=36
